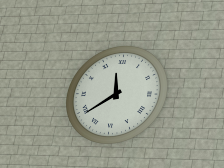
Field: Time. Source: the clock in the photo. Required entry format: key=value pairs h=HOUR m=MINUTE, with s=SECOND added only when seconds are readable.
h=11 m=39
